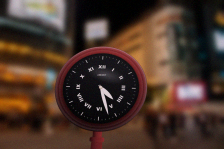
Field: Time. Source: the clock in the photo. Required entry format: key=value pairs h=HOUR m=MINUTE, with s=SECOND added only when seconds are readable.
h=4 m=27
